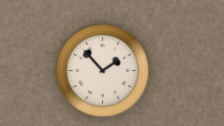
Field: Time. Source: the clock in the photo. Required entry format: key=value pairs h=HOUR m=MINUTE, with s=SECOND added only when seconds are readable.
h=1 m=53
